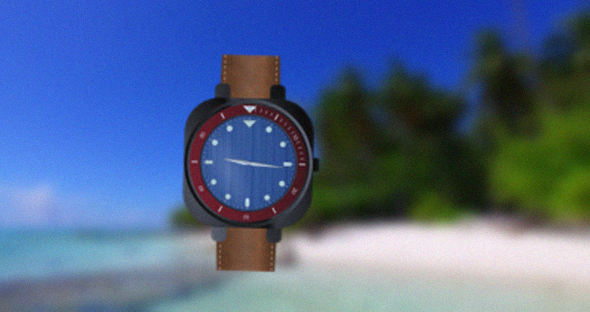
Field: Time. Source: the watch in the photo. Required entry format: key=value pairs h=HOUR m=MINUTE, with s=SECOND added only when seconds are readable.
h=9 m=16
